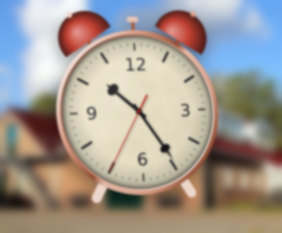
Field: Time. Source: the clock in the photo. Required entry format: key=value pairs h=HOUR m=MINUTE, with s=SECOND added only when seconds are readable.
h=10 m=24 s=35
